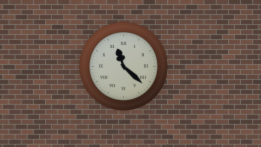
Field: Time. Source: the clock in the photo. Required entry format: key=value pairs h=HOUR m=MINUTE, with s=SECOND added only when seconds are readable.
h=11 m=22
